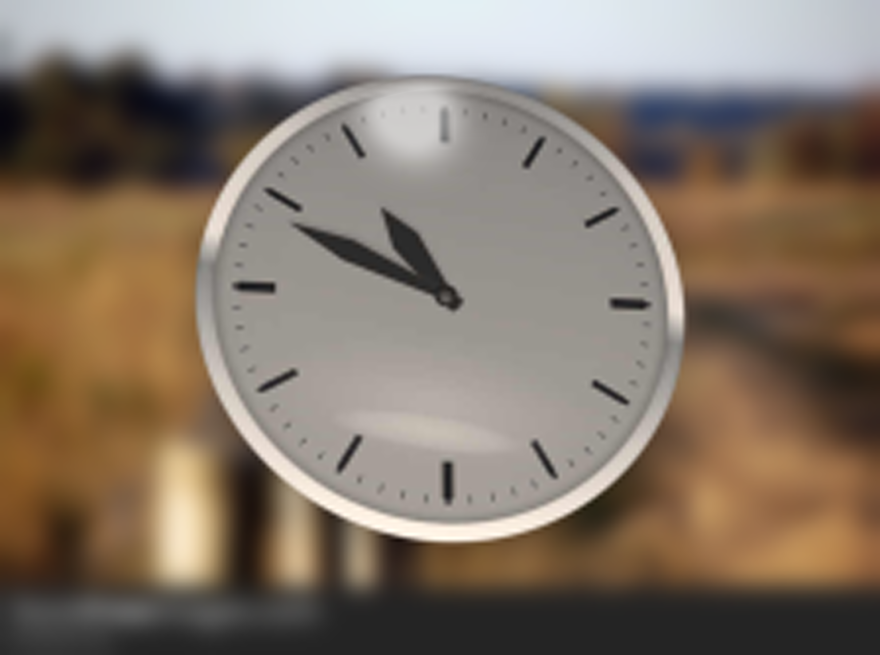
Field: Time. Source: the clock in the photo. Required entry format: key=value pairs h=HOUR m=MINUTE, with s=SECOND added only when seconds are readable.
h=10 m=49
